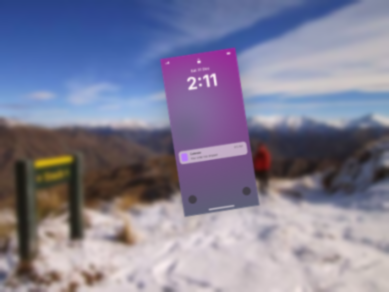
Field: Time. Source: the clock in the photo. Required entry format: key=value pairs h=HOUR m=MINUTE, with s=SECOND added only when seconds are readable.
h=2 m=11
